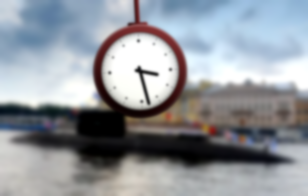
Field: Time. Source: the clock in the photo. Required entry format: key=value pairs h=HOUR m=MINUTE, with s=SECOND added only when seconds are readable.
h=3 m=28
